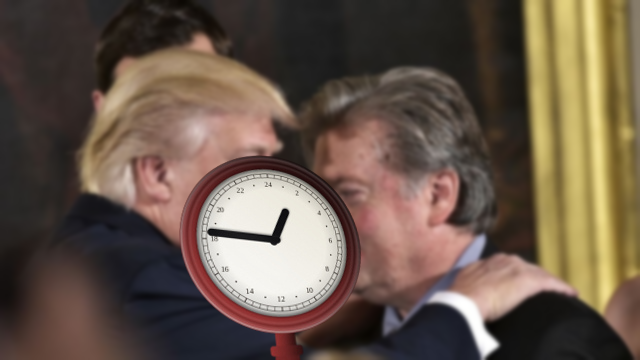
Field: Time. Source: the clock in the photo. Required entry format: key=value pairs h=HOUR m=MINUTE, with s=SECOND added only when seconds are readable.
h=1 m=46
